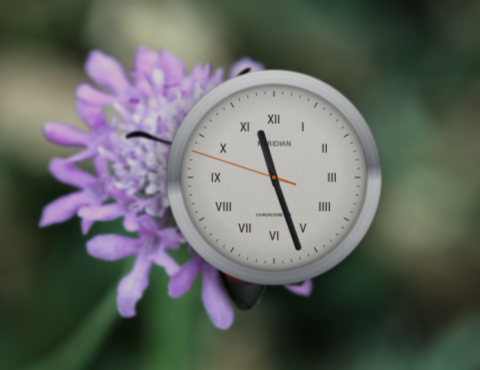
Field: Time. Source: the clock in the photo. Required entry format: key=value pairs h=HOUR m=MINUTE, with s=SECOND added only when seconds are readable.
h=11 m=26 s=48
